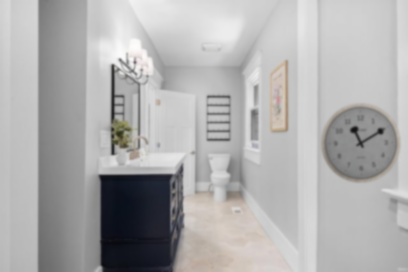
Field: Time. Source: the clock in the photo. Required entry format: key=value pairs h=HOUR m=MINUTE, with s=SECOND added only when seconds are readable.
h=11 m=10
